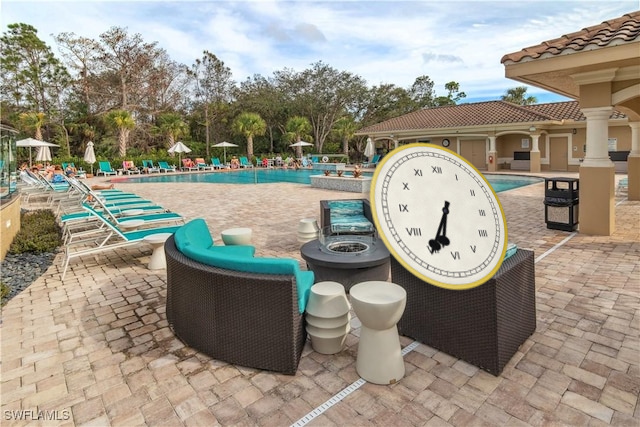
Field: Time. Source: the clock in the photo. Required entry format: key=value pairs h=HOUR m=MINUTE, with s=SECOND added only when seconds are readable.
h=6 m=35
